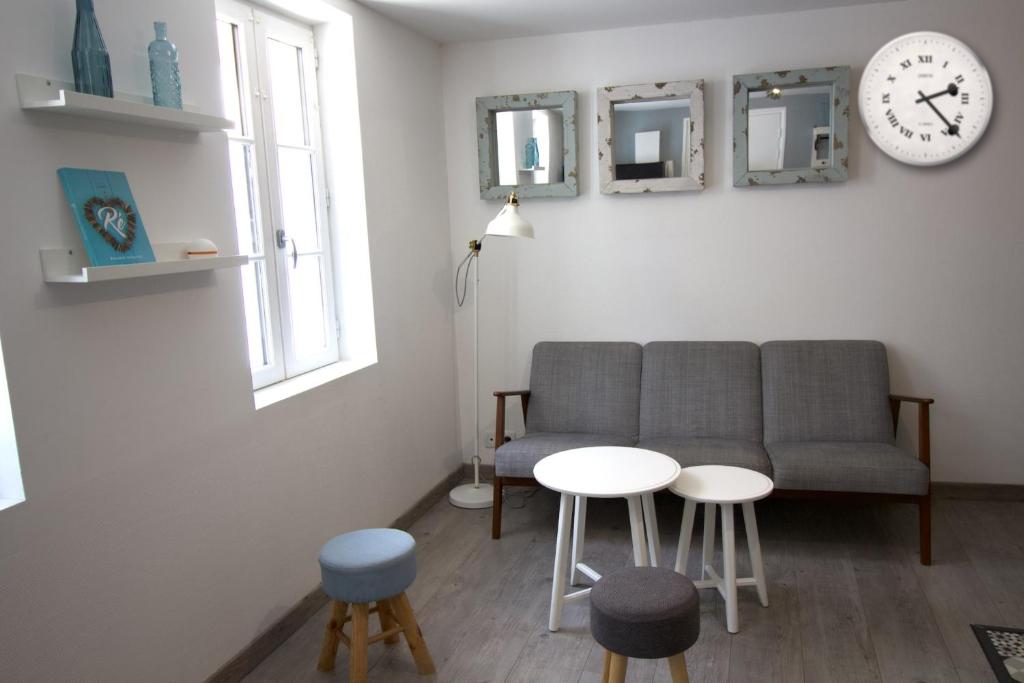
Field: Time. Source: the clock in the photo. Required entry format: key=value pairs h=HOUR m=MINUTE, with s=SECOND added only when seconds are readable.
h=2 m=23
